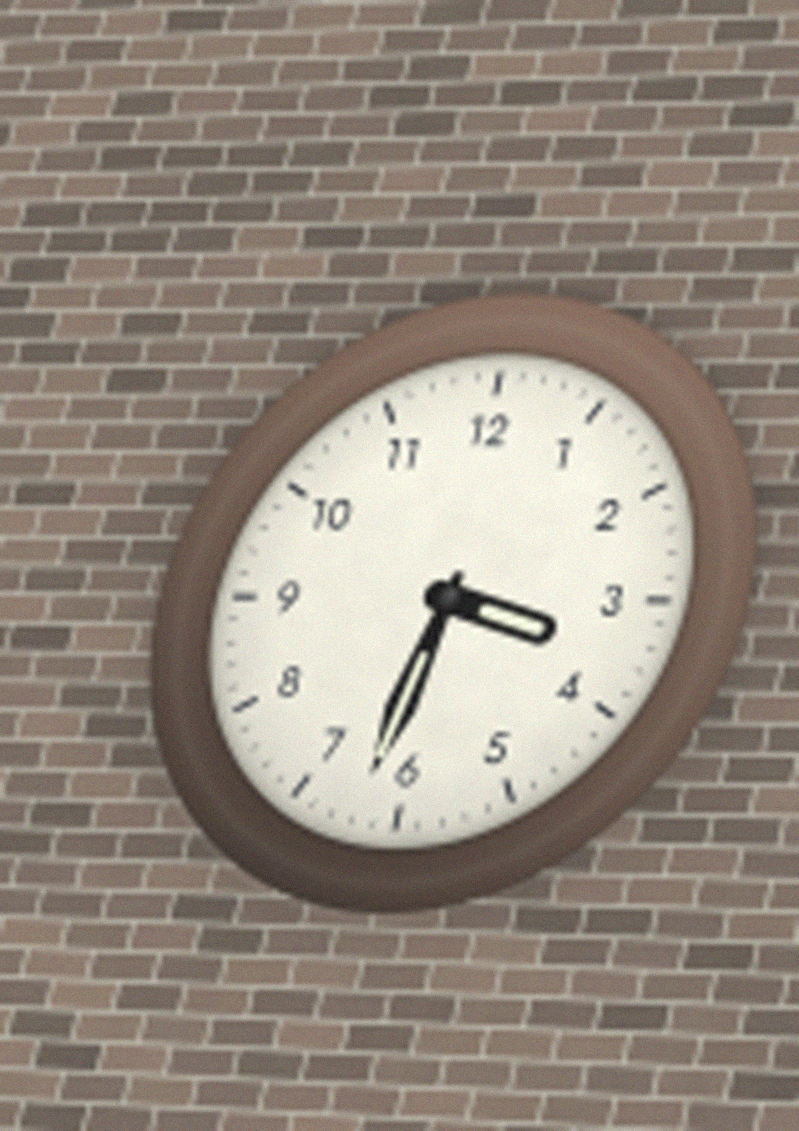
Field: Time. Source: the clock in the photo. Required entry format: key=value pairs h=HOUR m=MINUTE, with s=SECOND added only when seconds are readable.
h=3 m=32
